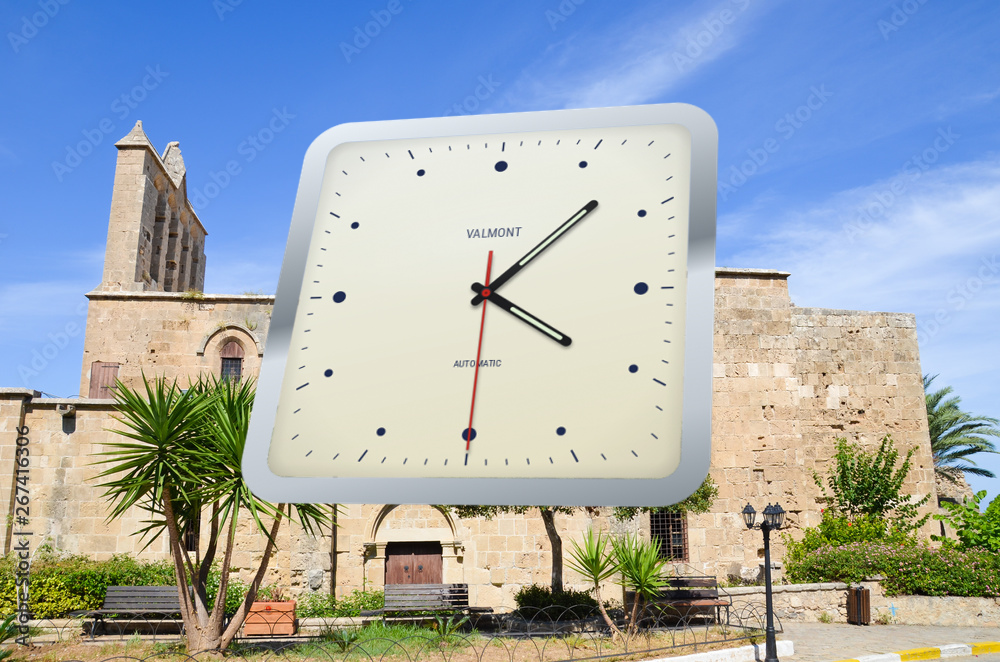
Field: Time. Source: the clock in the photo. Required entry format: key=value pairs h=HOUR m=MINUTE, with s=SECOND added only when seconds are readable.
h=4 m=7 s=30
